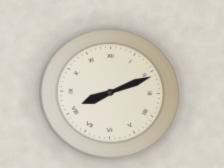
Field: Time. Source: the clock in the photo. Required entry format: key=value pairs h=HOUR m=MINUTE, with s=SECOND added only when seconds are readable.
h=8 m=11
